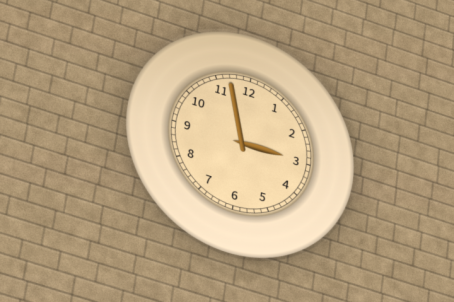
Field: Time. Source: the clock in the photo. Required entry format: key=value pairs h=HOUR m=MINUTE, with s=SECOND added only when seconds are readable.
h=2 m=57
